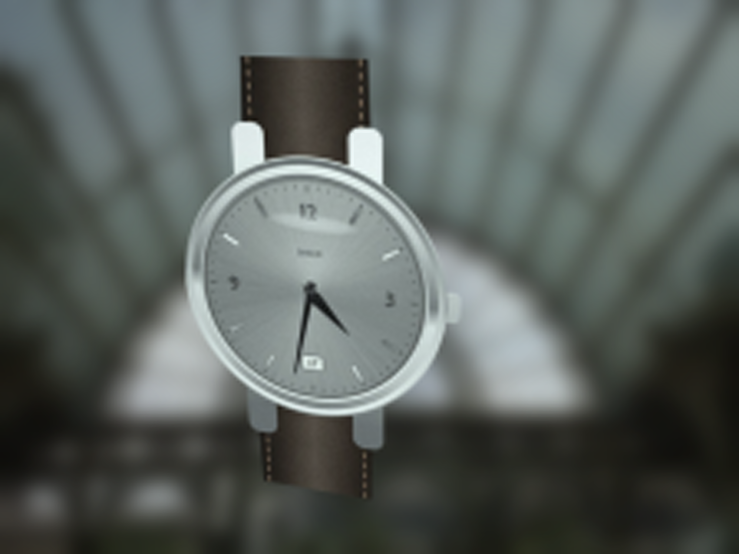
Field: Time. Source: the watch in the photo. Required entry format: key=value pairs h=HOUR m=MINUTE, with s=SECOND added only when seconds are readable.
h=4 m=32
